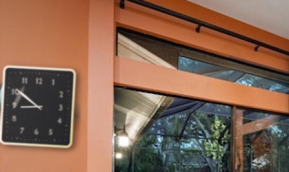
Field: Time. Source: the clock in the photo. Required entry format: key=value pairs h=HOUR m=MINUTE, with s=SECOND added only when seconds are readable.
h=8 m=51
